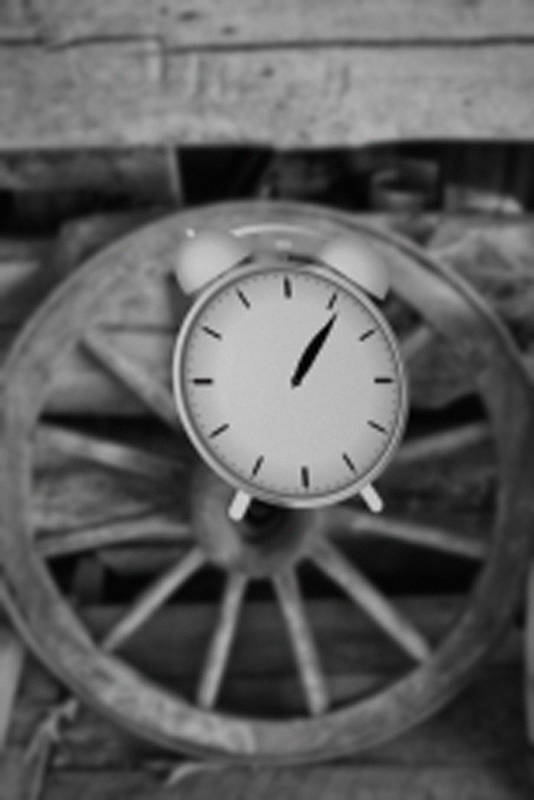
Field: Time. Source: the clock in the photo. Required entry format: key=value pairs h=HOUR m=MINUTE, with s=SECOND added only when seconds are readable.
h=1 m=6
